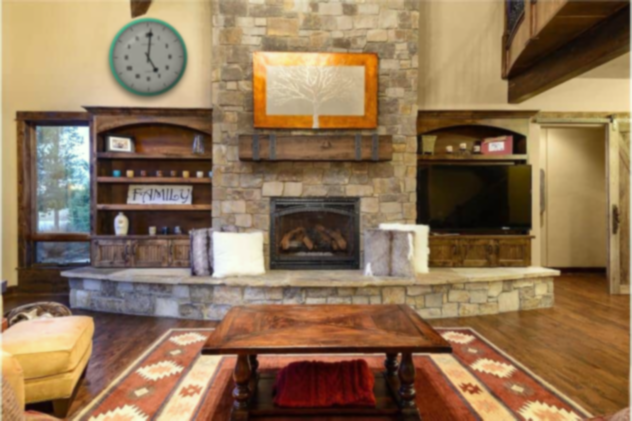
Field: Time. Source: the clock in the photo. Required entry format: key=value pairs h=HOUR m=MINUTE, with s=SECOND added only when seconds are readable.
h=5 m=1
